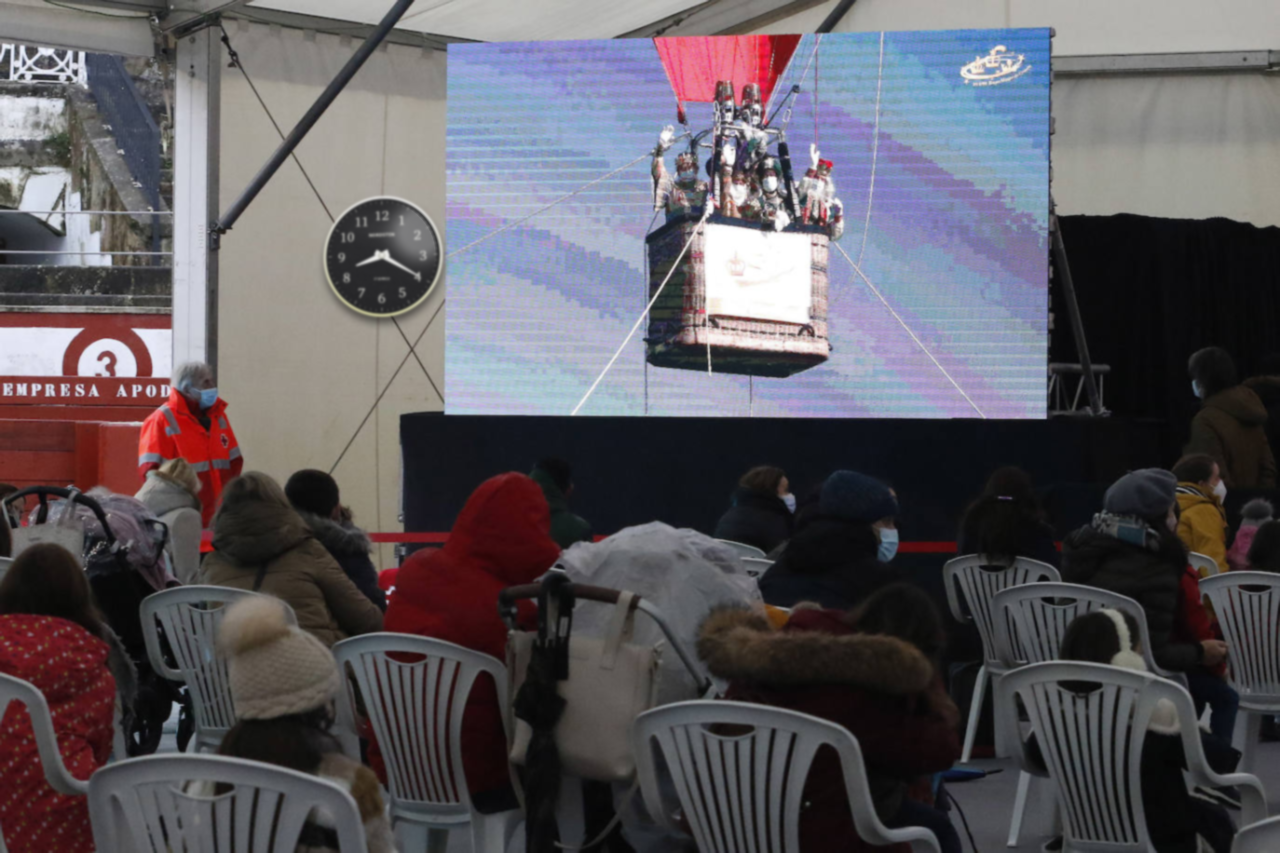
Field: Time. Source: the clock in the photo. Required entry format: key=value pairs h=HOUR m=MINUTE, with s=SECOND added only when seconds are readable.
h=8 m=20
